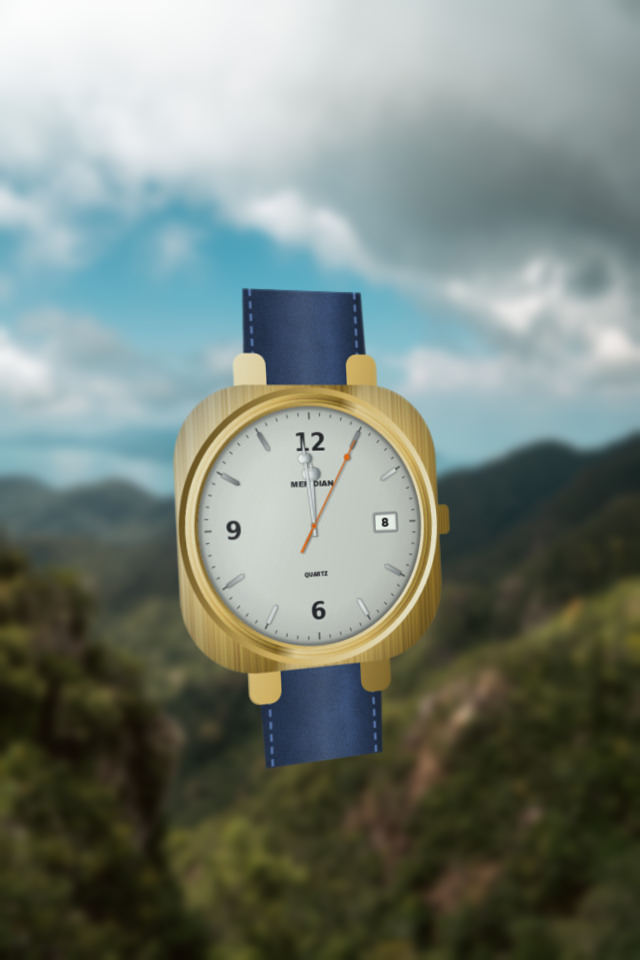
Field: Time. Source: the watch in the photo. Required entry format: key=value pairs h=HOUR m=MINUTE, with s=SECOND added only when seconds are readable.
h=11 m=59 s=5
